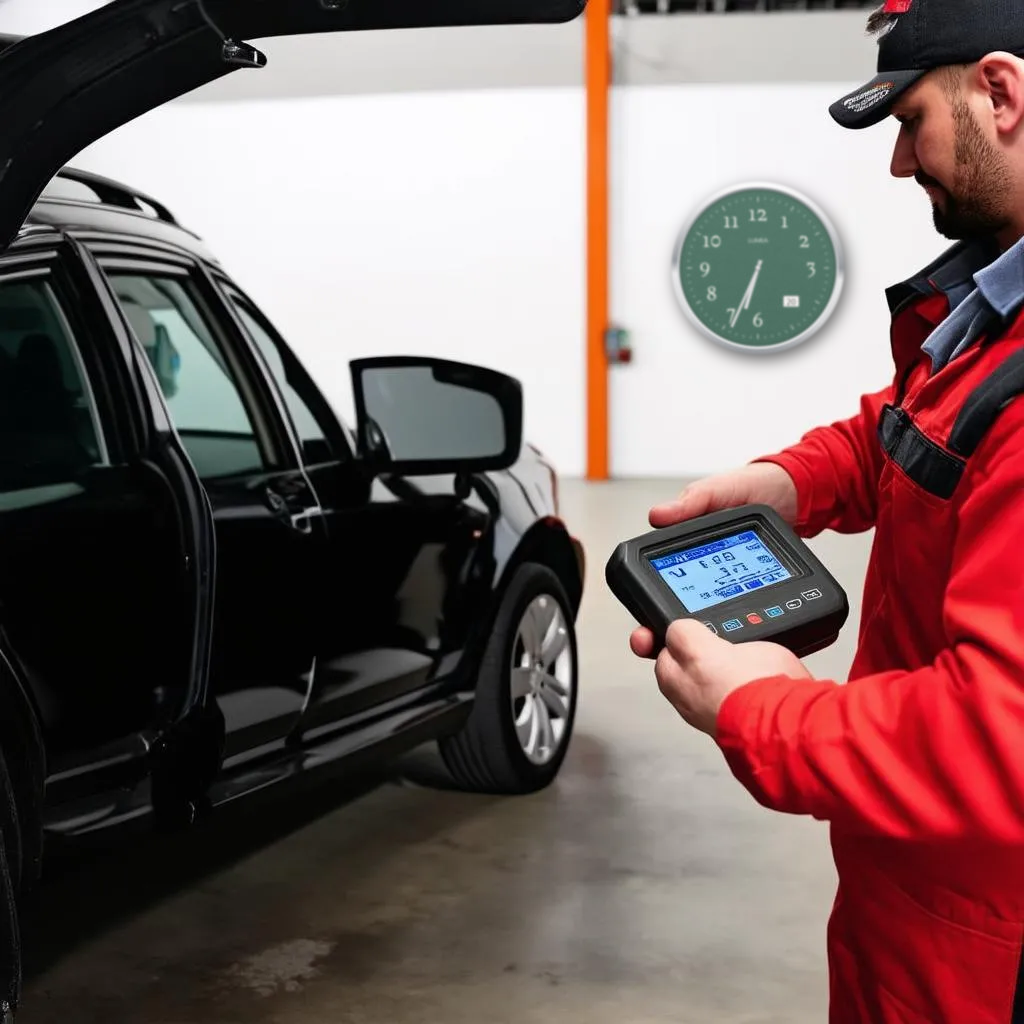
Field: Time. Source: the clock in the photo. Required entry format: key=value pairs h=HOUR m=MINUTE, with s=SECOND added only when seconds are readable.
h=6 m=34
